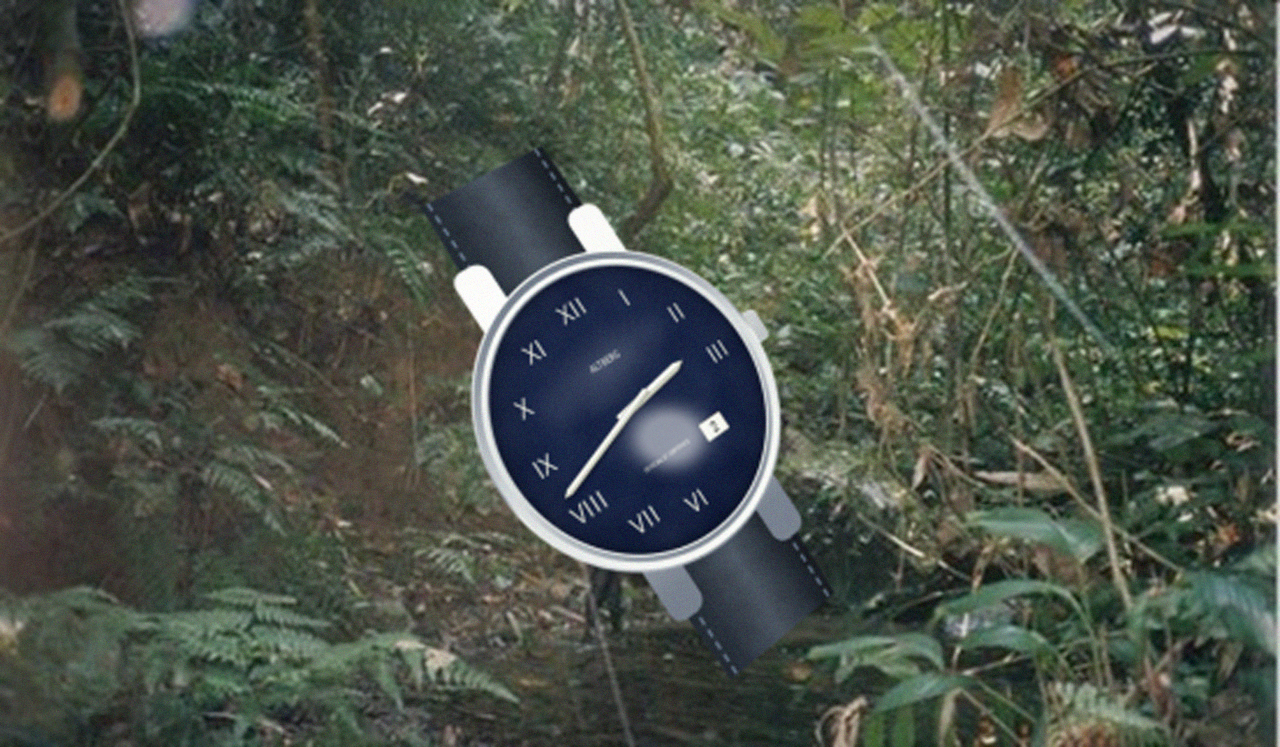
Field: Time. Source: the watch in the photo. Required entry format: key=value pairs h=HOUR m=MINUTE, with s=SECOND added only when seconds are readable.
h=2 m=42
